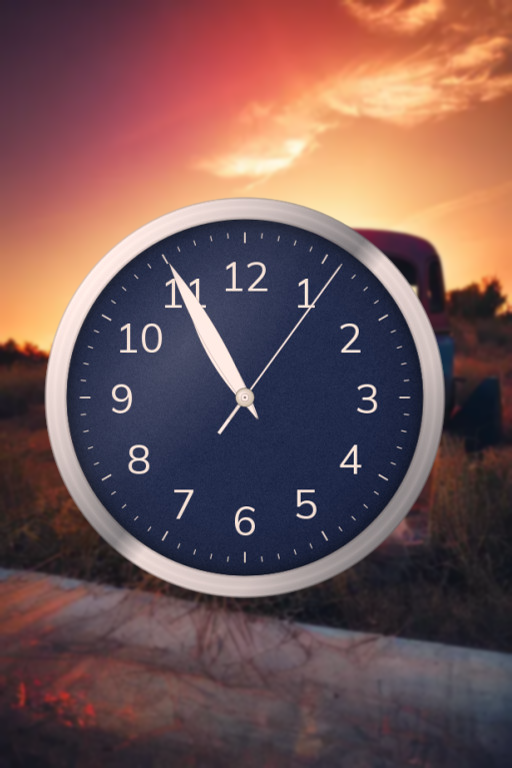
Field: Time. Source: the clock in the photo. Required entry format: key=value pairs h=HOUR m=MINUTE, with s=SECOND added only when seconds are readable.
h=10 m=55 s=6
